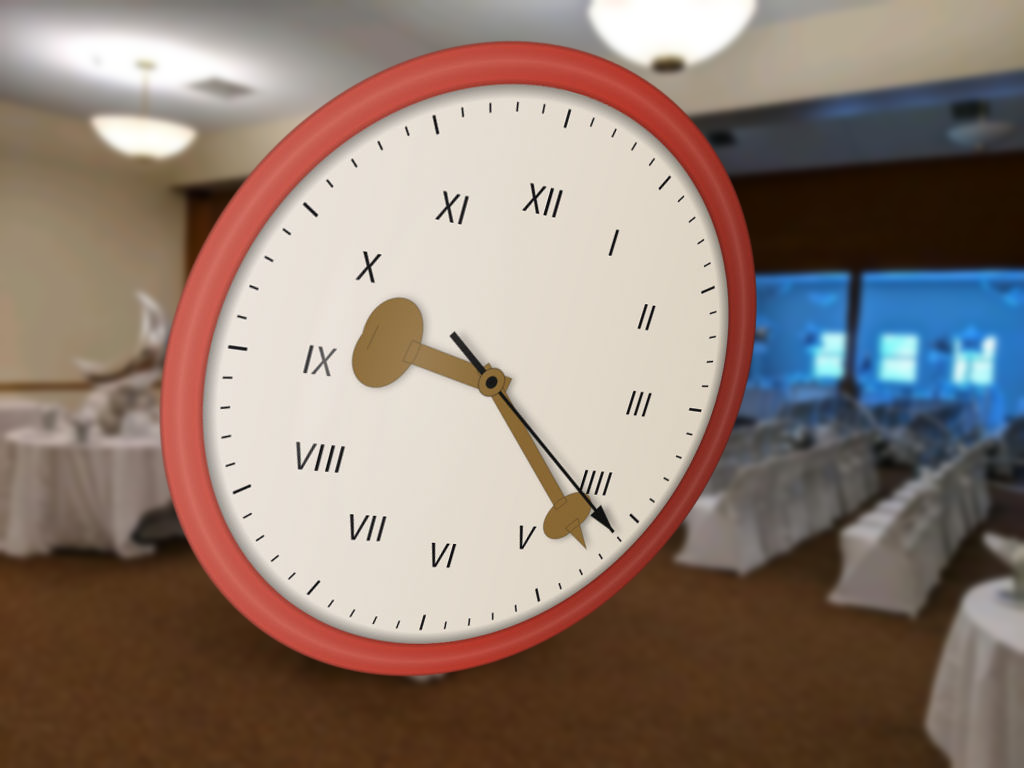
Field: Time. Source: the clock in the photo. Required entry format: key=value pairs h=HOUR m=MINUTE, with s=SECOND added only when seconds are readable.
h=9 m=22 s=21
